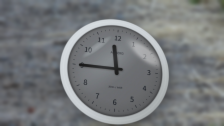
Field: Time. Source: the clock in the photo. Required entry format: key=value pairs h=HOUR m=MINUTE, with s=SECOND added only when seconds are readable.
h=11 m=45
